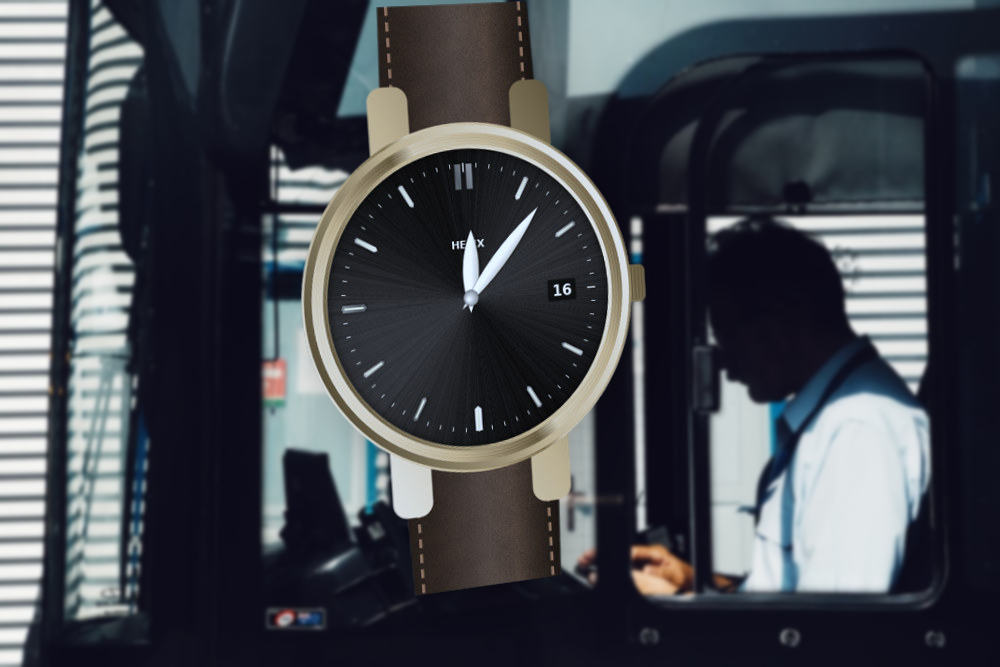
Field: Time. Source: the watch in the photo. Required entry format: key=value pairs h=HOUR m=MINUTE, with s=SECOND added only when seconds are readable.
h=12 m=7
